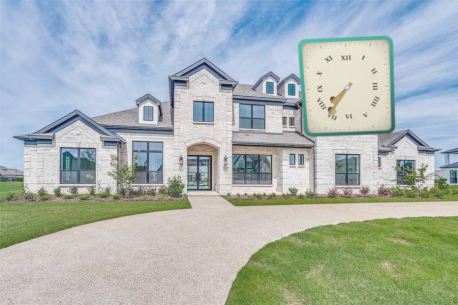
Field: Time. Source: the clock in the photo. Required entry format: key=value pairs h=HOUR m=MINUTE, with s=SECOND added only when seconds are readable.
h=7 m=36
